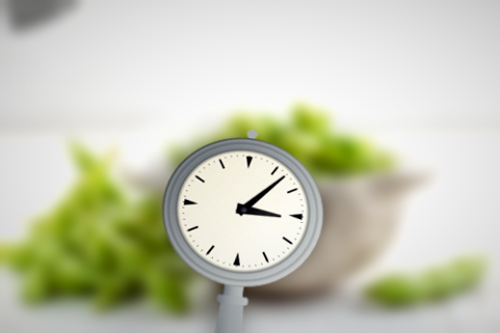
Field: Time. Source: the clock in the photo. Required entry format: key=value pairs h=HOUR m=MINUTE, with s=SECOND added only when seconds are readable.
h=3 m=7
